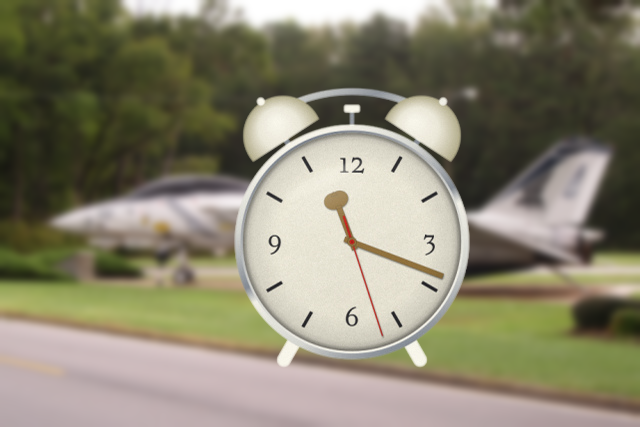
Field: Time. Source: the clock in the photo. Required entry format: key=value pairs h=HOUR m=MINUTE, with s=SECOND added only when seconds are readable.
h=11 m=18 s=27
